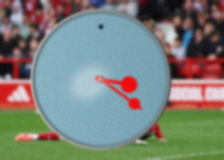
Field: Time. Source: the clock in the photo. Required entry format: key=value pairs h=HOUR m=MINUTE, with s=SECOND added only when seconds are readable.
h=3 m=21
